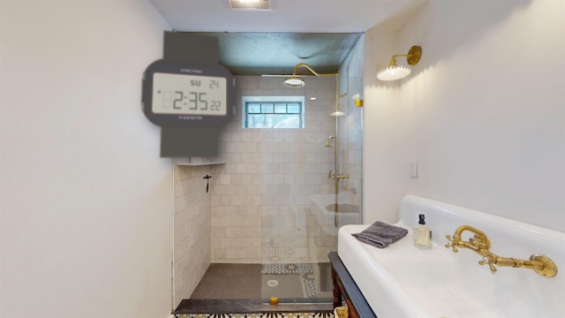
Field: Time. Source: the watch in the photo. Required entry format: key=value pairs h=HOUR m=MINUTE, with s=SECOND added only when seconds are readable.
h=2 m=35
